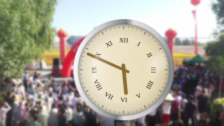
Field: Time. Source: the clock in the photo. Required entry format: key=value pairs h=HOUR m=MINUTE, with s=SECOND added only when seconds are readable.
h=5 m=49
